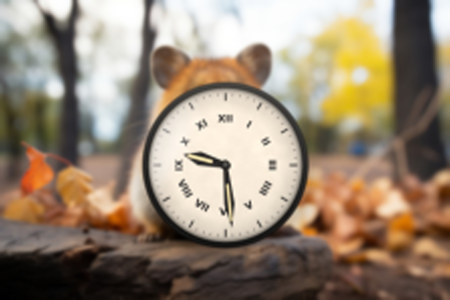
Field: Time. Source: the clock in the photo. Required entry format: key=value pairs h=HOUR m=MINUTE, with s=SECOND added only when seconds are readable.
h=9 m=29
